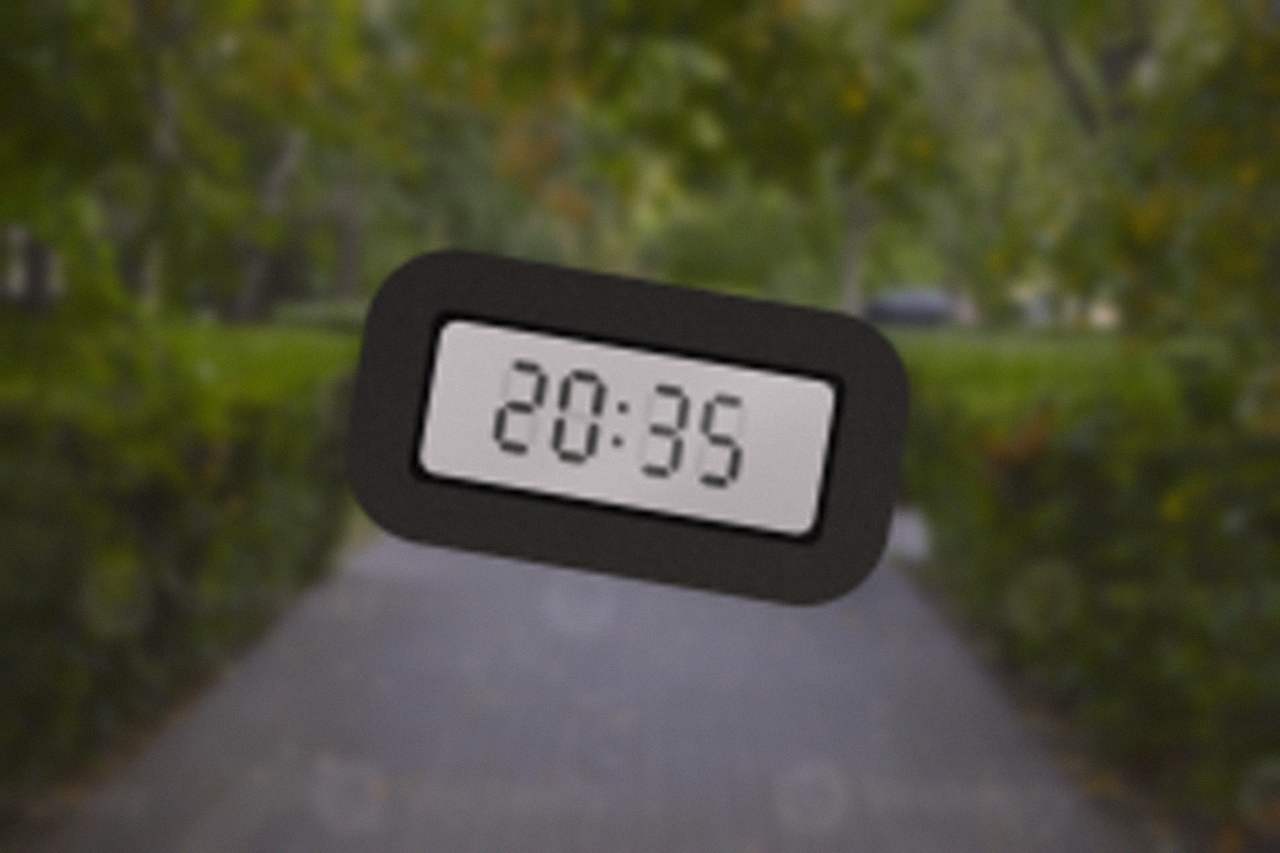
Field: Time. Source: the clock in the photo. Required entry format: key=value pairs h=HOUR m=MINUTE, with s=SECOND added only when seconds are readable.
h=20 m=35
